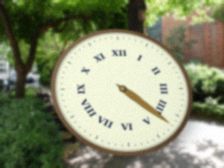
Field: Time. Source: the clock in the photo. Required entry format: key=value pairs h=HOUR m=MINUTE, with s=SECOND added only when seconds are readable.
h=4 m=22
